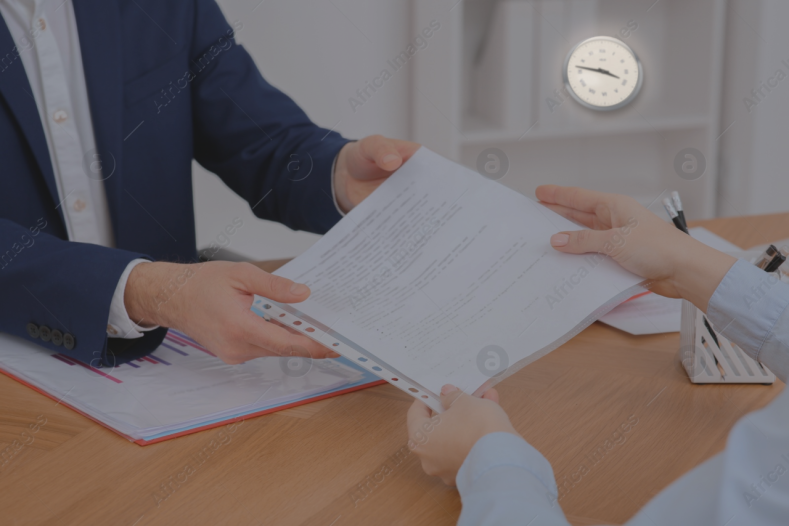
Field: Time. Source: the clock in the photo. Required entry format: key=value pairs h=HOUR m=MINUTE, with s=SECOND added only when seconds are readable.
h=3 m=47
